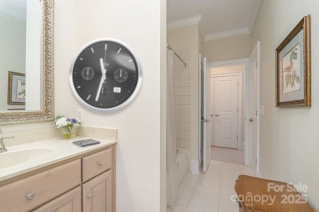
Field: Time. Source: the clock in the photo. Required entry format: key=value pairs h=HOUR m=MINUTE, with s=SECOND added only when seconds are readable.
h=11 m=32
